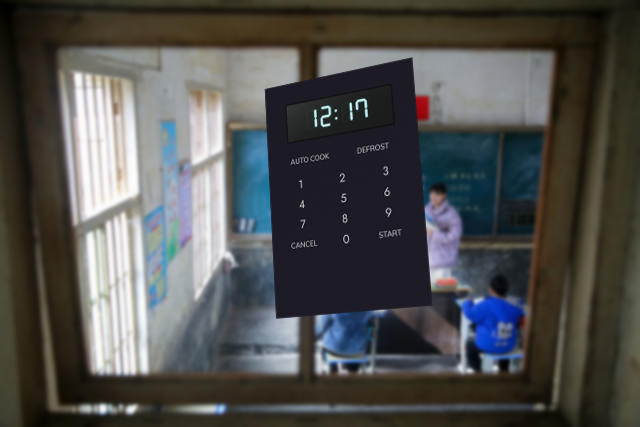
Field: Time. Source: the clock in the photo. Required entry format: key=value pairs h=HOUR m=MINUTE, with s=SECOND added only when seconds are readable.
h=12 m=17
